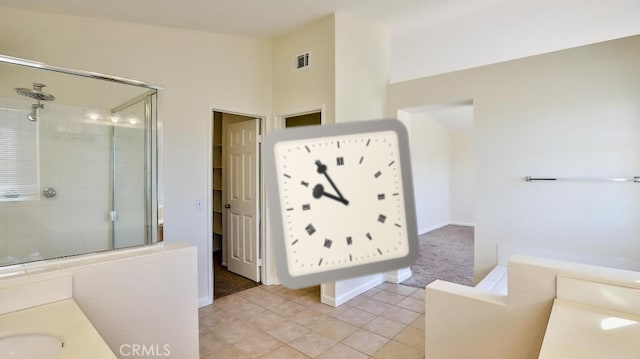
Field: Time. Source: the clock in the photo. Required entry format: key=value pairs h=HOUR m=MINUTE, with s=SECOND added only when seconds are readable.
h=9 m=55
